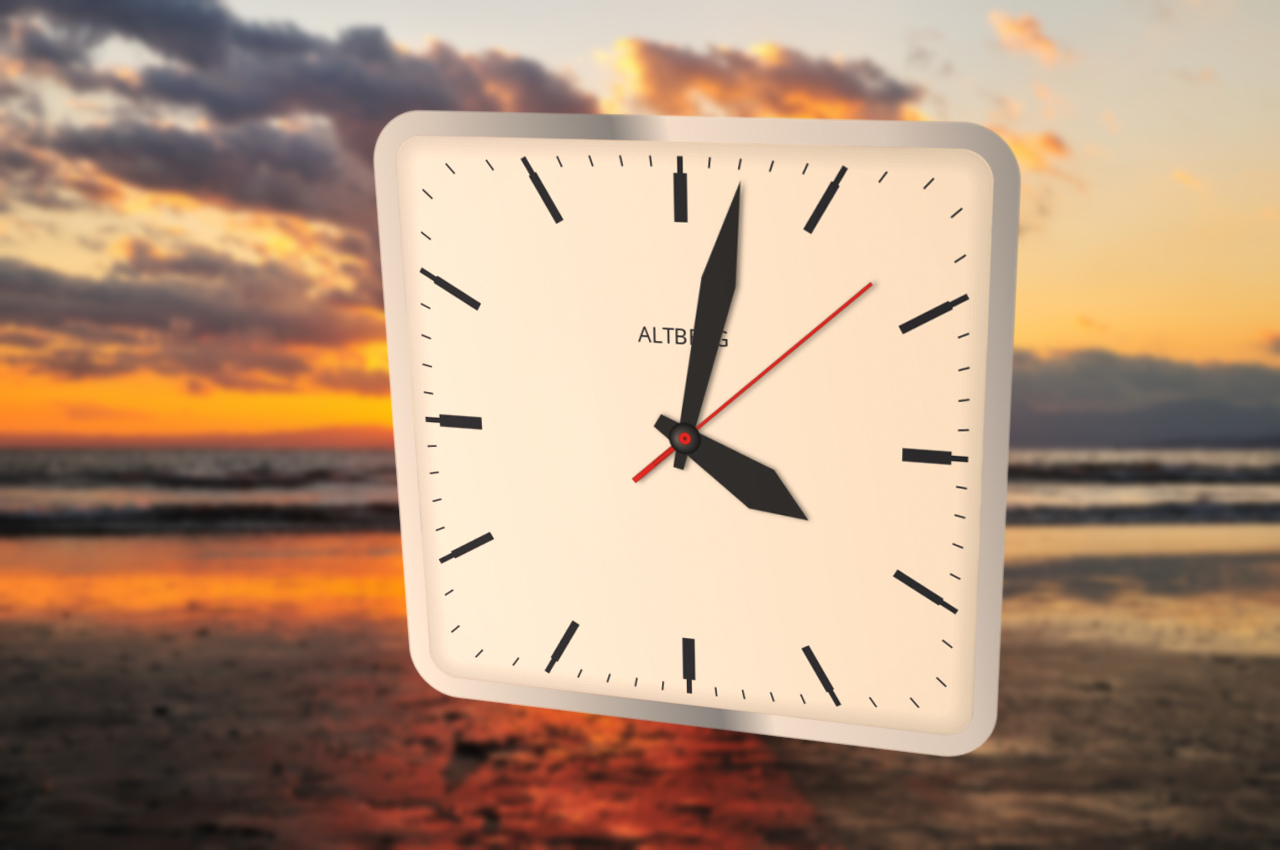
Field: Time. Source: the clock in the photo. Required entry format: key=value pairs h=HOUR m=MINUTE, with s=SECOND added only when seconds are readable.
h=4 m=2 s=8
